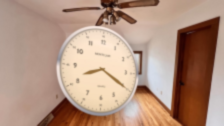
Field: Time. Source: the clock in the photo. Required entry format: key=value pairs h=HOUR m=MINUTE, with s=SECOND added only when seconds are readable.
h=8 m=20
